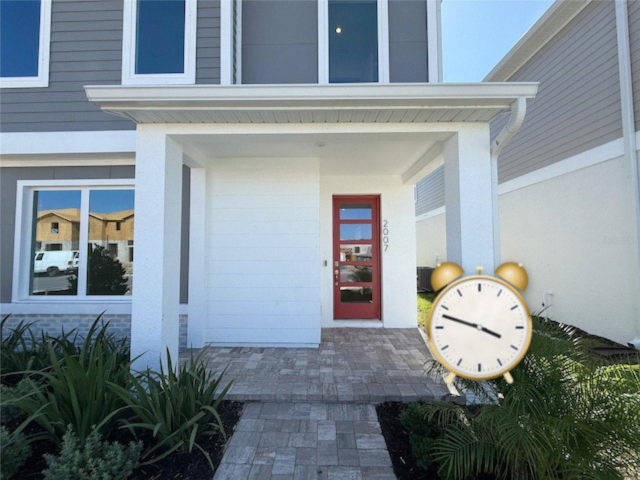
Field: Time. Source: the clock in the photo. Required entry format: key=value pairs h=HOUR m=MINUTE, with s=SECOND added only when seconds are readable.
h=3 m=48
